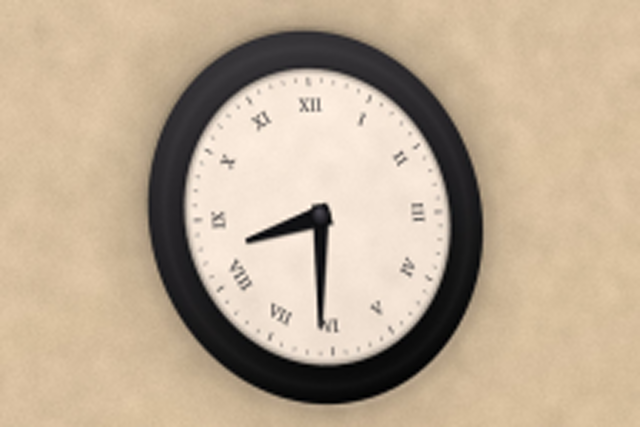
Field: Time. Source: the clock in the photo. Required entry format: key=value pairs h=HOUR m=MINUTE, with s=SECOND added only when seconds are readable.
h=8 m=31
